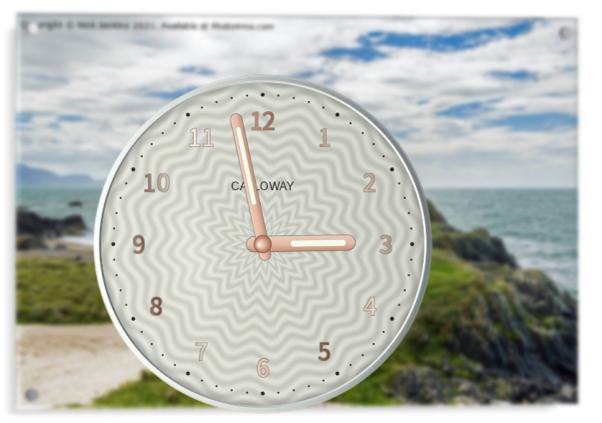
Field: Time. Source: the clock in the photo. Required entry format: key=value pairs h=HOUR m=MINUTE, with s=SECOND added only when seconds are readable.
h=2 m=58
